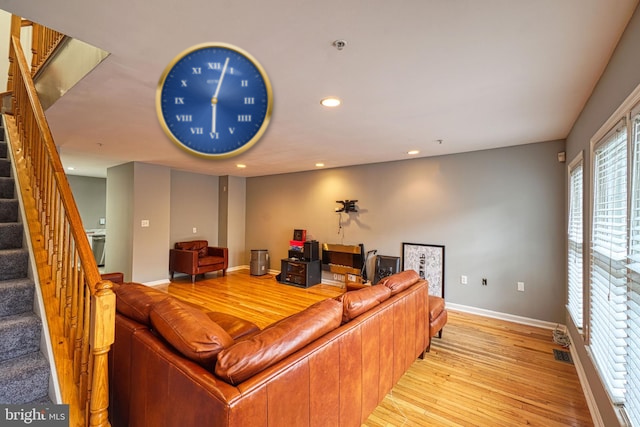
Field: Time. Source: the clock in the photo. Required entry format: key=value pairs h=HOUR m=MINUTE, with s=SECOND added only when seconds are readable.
h=6 m=3
